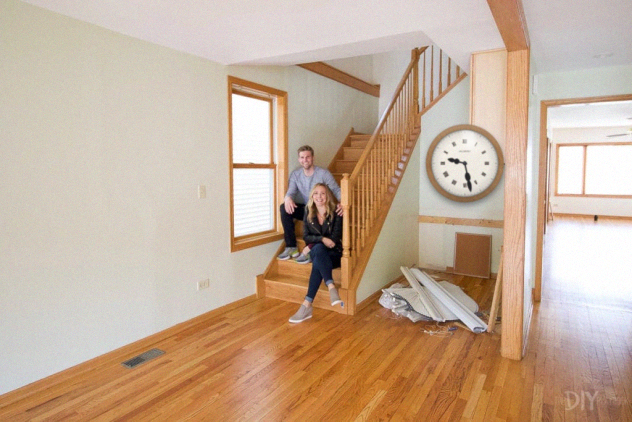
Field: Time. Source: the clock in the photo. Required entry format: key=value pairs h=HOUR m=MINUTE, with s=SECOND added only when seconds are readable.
h=9 m=28
